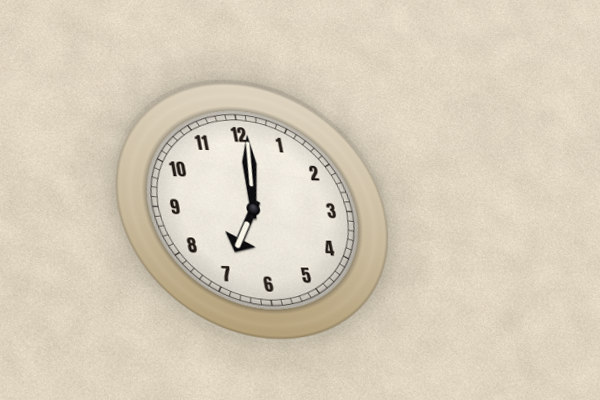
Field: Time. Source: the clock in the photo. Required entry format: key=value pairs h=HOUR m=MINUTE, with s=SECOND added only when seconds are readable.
h=7 m=1
